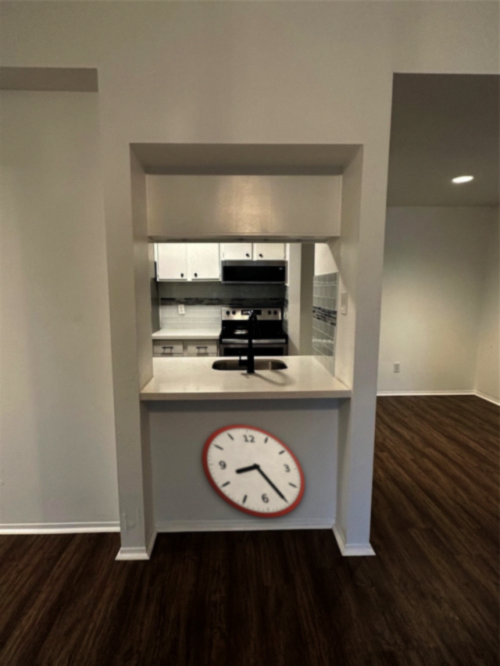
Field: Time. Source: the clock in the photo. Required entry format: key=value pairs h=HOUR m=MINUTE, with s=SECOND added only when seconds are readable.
h=8 m=25
